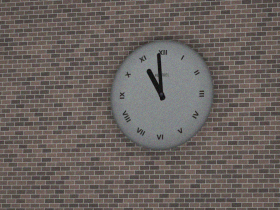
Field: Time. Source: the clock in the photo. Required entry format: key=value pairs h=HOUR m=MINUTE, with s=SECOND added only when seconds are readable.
h=10 m=59
